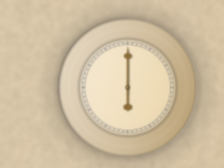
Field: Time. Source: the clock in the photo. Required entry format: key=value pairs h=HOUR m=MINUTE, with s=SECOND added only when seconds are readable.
h=6 m=0
